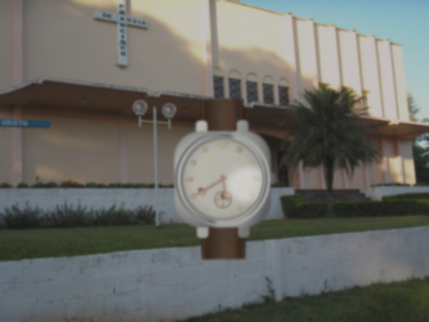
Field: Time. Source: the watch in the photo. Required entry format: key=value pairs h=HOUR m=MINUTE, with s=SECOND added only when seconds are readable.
h=5 m=40
